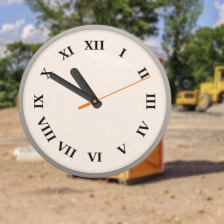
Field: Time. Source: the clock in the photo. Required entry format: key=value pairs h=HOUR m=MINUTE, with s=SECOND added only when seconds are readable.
h=10 m=50 s=11
